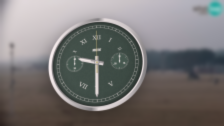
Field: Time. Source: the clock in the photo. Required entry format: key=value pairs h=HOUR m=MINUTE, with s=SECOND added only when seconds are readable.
h=9 m=30
